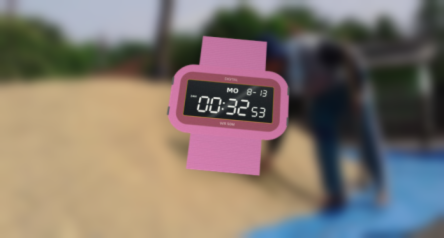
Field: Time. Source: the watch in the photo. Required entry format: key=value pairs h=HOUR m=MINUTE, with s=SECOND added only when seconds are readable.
h=0 m=32 s=53
